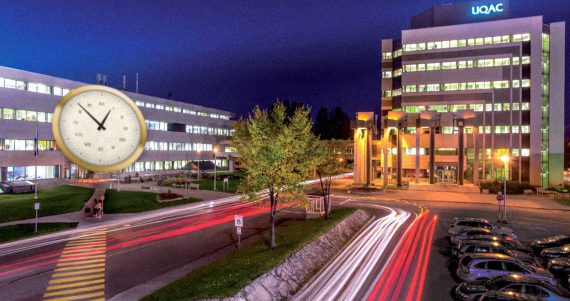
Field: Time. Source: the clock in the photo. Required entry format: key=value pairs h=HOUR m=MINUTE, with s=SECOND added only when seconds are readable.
h=12 m=52
